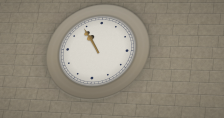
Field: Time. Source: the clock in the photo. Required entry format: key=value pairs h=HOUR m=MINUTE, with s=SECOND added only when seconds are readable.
h=10 m=54
